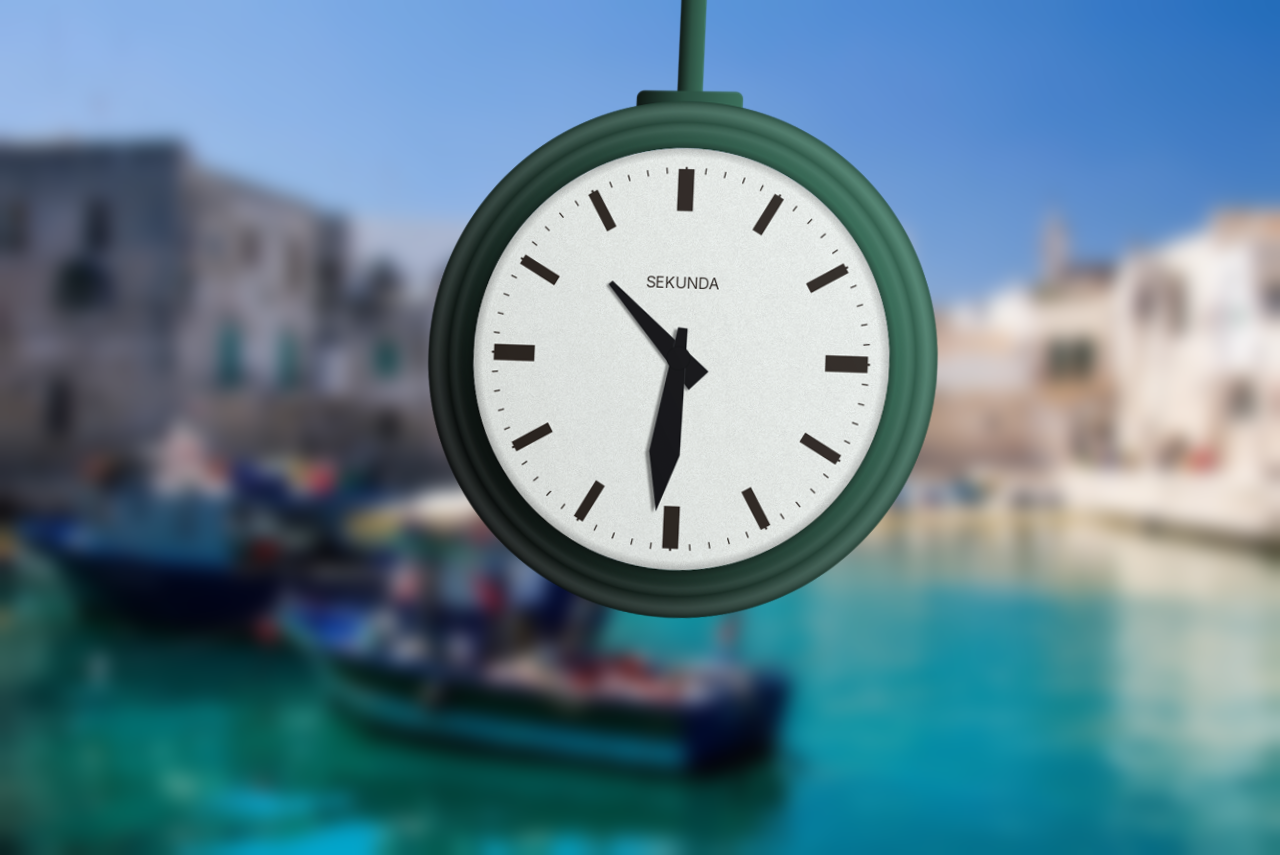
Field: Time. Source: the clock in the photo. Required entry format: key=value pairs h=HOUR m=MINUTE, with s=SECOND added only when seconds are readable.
h=10 m=31
